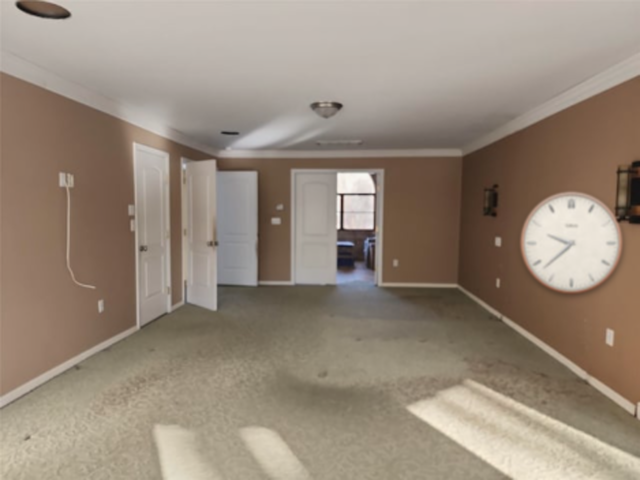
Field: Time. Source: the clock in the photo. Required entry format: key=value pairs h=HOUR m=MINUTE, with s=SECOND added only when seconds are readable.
h=9 m=38
